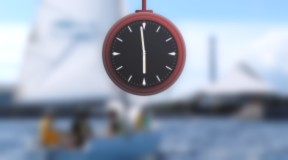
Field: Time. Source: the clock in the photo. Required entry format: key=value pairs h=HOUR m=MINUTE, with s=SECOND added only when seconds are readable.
h=5 m=59
